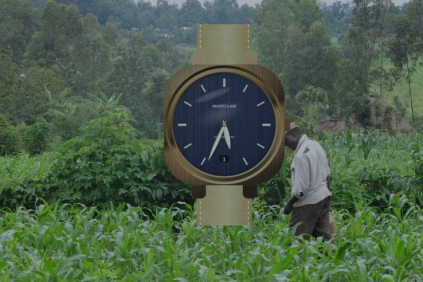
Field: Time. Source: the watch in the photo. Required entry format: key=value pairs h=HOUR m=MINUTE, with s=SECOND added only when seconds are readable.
h=5 m=34
